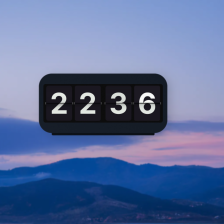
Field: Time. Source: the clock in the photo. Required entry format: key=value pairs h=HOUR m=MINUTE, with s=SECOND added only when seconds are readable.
h=22 m=36
